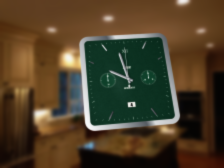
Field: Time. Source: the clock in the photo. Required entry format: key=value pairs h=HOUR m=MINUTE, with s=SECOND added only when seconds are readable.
h=9 m=58
